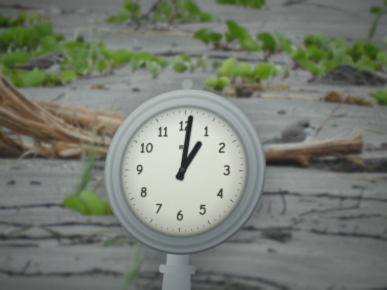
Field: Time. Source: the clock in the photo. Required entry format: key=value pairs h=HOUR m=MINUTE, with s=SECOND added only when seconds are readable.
h=1 m=1
